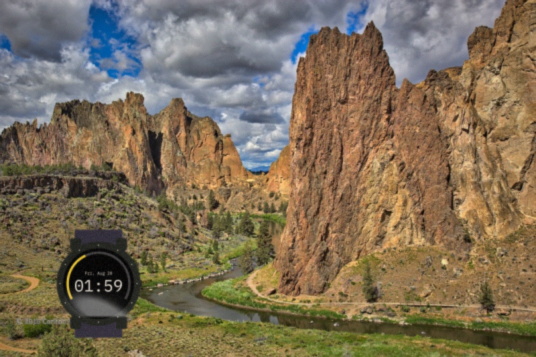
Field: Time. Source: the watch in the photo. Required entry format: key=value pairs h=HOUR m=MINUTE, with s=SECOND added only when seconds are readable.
h=1 m=59
